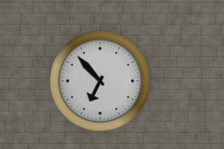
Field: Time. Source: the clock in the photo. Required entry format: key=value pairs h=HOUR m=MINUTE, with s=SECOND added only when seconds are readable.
h=6 m=53
